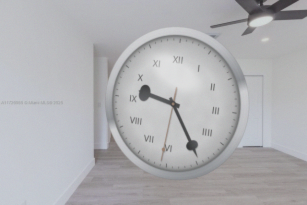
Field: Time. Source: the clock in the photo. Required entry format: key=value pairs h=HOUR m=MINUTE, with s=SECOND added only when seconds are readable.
h=9 m=24 s=31
